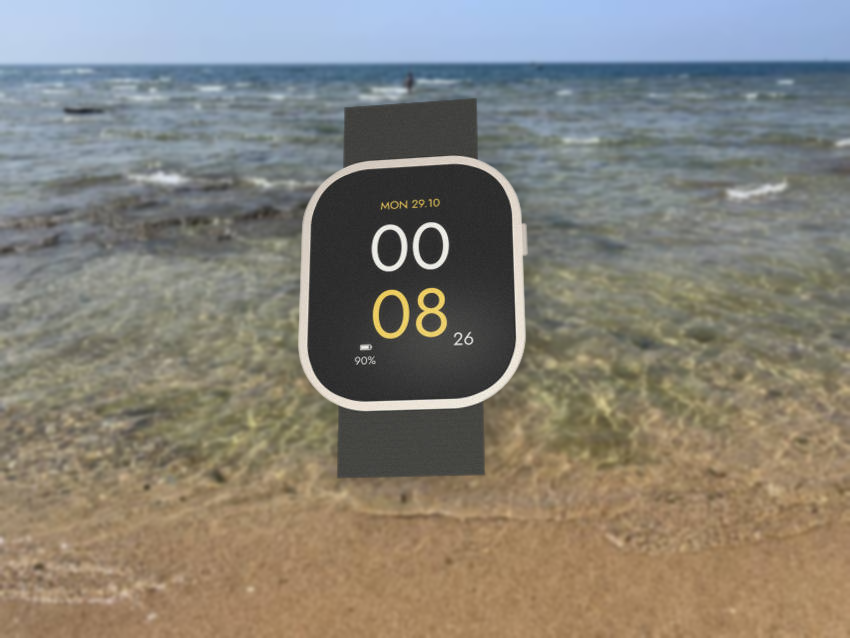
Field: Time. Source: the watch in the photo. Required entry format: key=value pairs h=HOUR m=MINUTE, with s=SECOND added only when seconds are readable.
h=0 m=8 s=26
